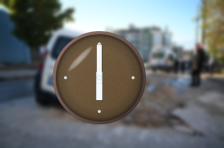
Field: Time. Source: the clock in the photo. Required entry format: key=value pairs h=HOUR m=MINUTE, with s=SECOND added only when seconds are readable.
h=6 m=0
